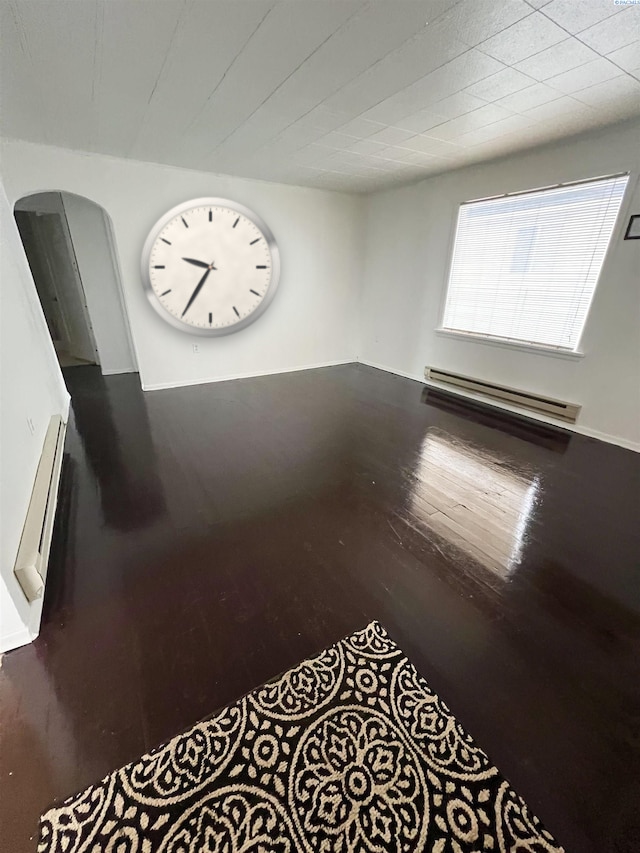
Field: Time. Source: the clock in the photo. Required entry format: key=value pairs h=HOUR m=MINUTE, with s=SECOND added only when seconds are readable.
h=9 m=35
